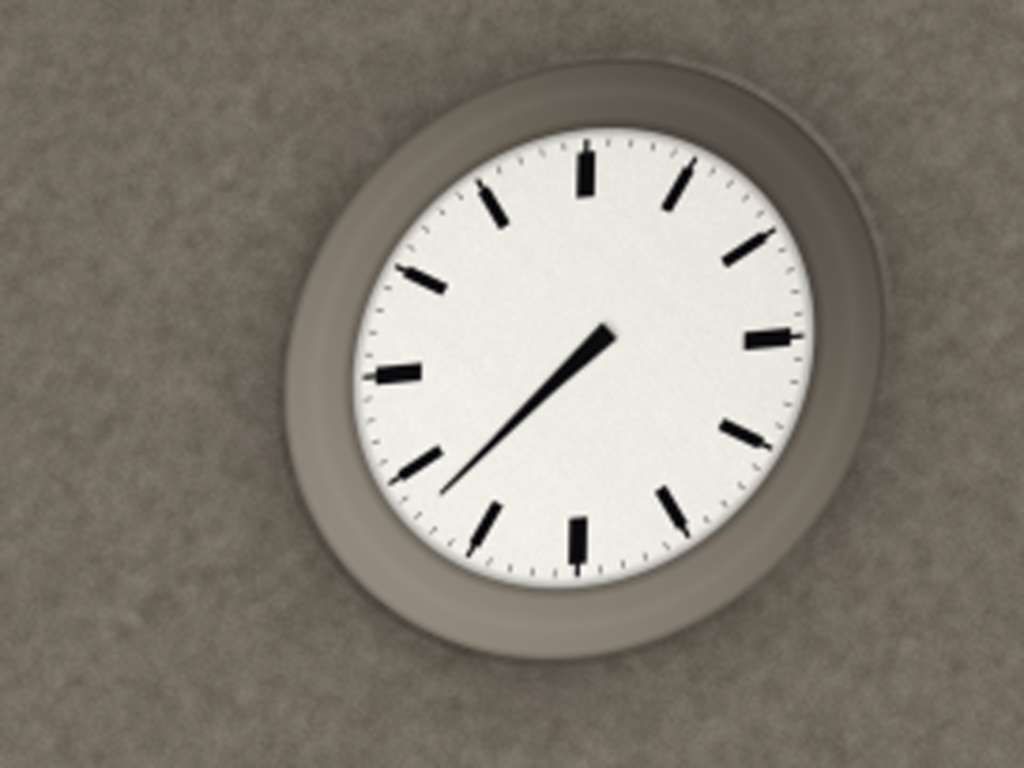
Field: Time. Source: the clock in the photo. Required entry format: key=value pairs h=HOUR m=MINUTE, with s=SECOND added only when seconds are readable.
h=7 m=38
